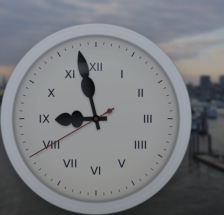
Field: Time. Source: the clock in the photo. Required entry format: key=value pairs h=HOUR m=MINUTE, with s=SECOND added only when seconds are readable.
h=8 m=57 s=40
